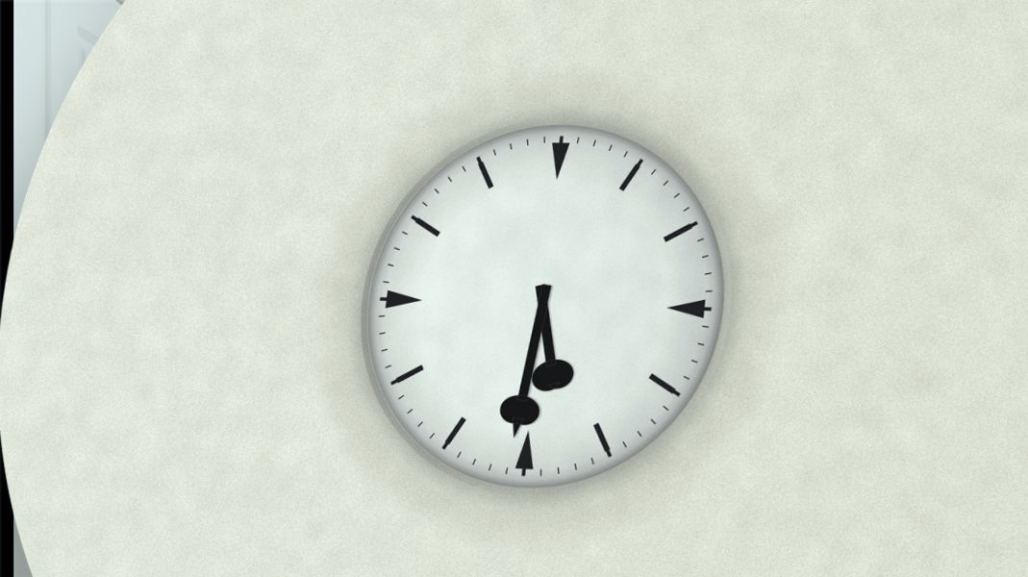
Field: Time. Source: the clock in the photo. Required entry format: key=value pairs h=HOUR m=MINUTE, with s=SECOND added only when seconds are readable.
h=5 m=31
